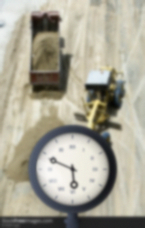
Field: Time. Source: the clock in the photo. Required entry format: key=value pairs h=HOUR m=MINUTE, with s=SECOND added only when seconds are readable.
h=5 m=49
